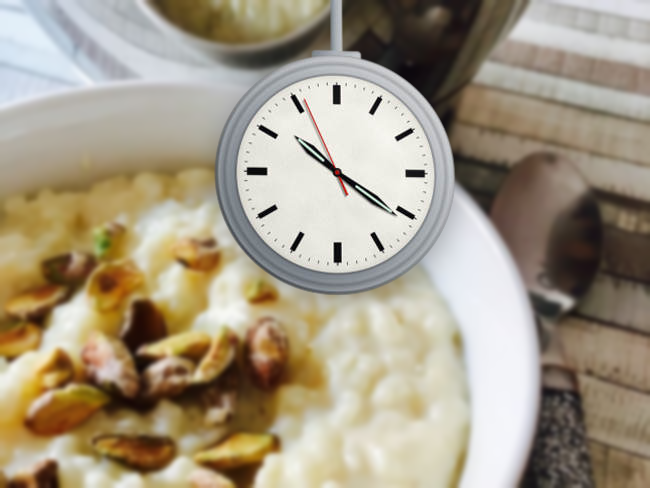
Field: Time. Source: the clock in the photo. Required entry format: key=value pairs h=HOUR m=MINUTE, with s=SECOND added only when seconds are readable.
h=10 m=20 s=56
